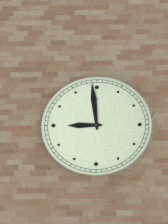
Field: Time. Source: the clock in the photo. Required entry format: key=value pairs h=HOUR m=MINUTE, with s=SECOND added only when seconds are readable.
h=8 m=59
